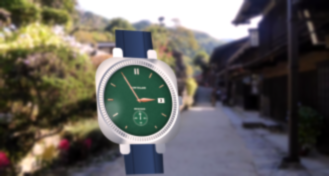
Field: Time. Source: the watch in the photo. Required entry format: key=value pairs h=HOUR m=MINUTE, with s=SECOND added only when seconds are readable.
h=2 m=55
